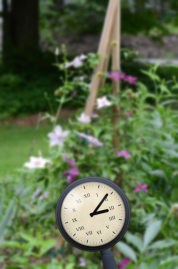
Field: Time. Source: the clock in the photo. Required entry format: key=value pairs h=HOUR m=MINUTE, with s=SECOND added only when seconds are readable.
h=3 m=9
